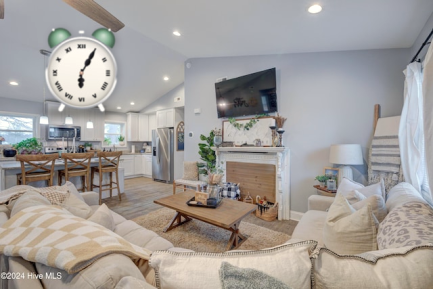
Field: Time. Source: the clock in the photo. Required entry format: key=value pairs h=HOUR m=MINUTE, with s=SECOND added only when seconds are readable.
h=6 m=5
